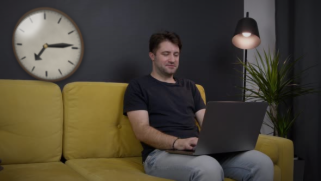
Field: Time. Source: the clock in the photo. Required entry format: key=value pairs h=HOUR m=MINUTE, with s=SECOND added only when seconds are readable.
h=7 m=14
